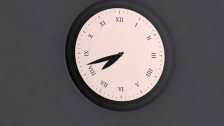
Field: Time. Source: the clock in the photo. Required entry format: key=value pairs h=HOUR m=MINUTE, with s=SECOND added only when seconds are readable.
h=7 m=42
